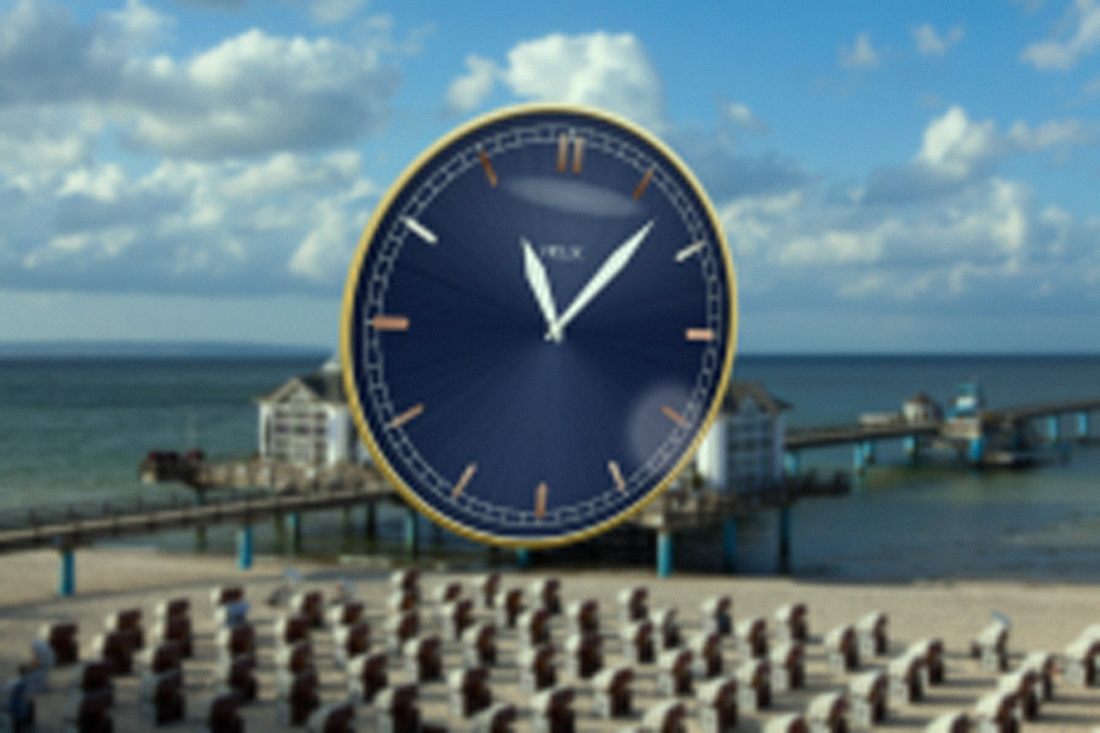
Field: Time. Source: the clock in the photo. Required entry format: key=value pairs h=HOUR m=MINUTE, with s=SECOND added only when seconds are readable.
h=11 m=7
